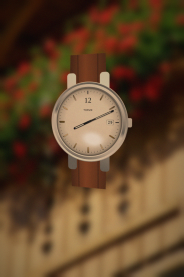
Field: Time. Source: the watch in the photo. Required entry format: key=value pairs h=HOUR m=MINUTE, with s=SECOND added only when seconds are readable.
h=8 m=11
